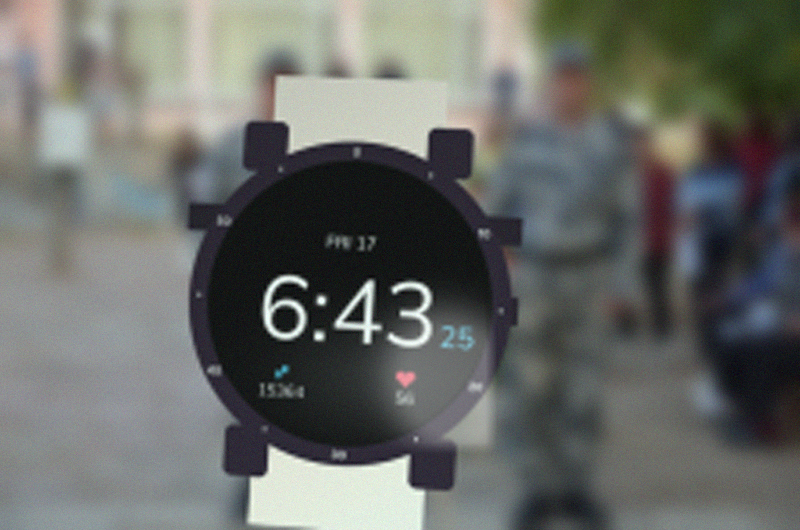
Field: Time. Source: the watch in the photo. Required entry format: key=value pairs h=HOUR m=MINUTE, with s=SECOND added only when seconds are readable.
h=6 m=43 s=25
